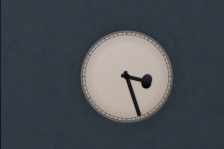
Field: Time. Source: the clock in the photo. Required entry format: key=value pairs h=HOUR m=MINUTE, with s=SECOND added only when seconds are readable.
h=3 m=27
